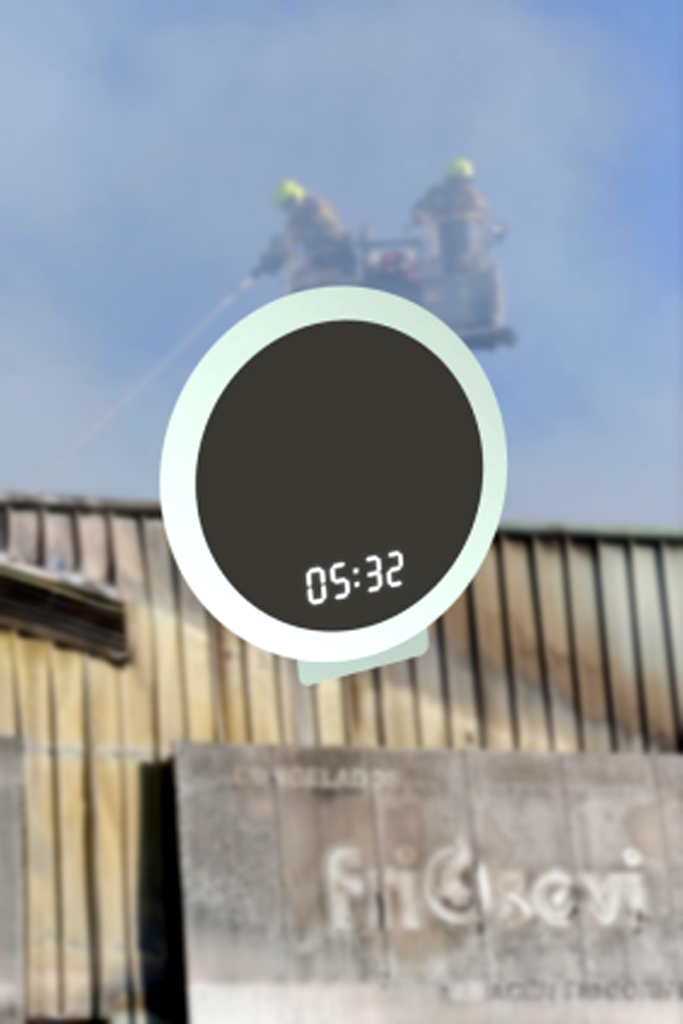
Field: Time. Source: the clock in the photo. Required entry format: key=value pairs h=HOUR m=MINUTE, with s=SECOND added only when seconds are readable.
h=5 m=32
